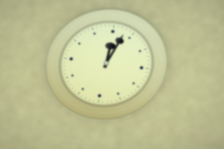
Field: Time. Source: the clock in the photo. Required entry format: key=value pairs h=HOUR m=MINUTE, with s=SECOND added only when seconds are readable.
h=12 m=3
